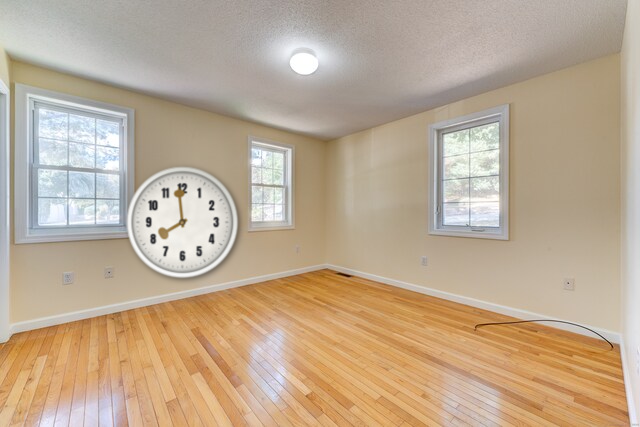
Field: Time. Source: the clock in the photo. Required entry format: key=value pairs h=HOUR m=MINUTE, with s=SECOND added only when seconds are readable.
h=7 m=59
